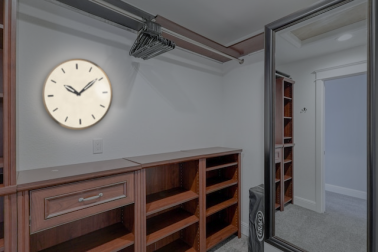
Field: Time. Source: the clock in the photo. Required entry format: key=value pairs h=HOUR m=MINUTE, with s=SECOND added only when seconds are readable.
h=10 m=9
